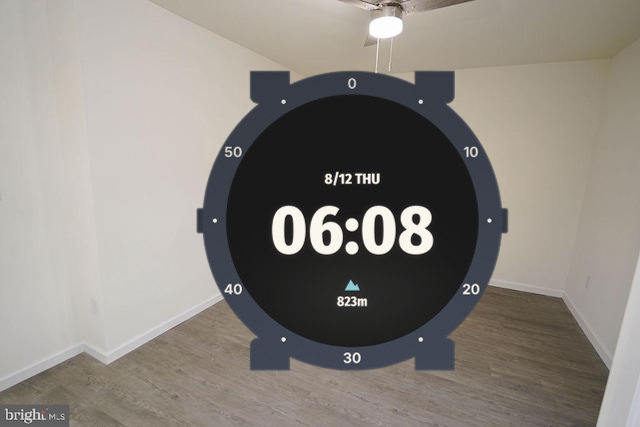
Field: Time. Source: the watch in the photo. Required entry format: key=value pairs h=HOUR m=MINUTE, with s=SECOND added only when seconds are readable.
h=6 m=8
